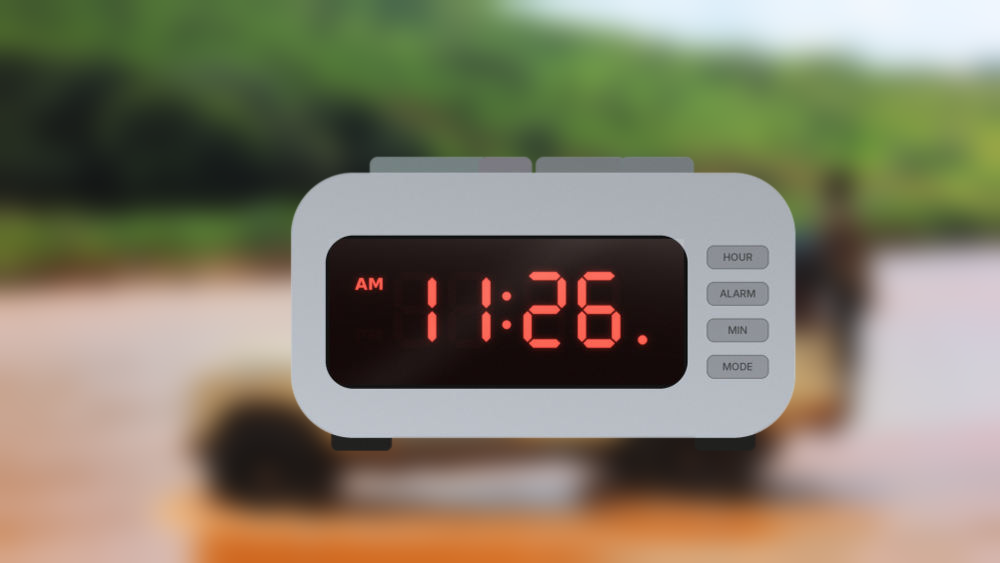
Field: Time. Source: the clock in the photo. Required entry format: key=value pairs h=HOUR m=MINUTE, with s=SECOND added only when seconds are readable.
h=11 m=26
